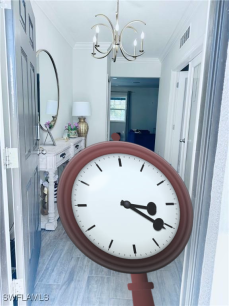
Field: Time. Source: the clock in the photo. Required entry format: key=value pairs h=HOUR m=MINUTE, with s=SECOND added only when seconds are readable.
h=3 m=21
